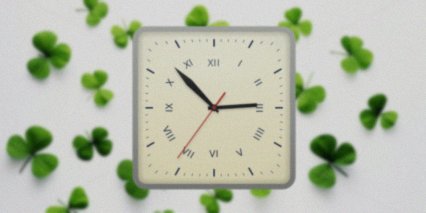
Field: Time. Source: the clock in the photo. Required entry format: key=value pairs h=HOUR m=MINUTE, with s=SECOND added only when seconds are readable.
h=2 m=52 s=36
